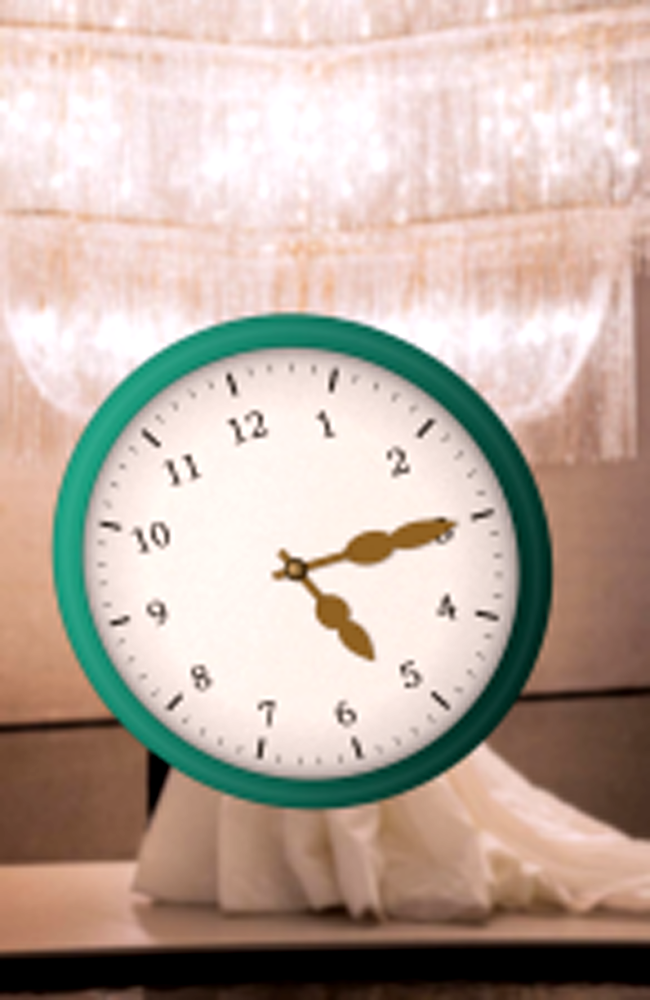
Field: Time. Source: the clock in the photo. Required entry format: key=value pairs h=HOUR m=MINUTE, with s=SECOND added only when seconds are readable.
h=5 m=15
